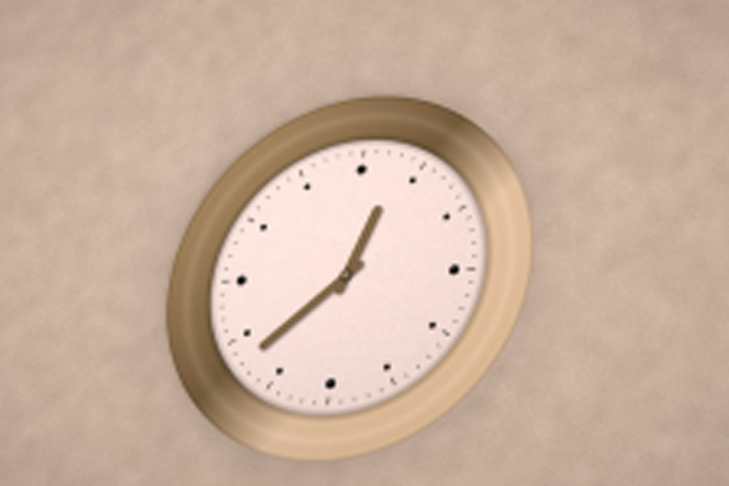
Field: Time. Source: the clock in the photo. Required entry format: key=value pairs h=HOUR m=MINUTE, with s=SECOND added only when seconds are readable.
h=12 m=38
